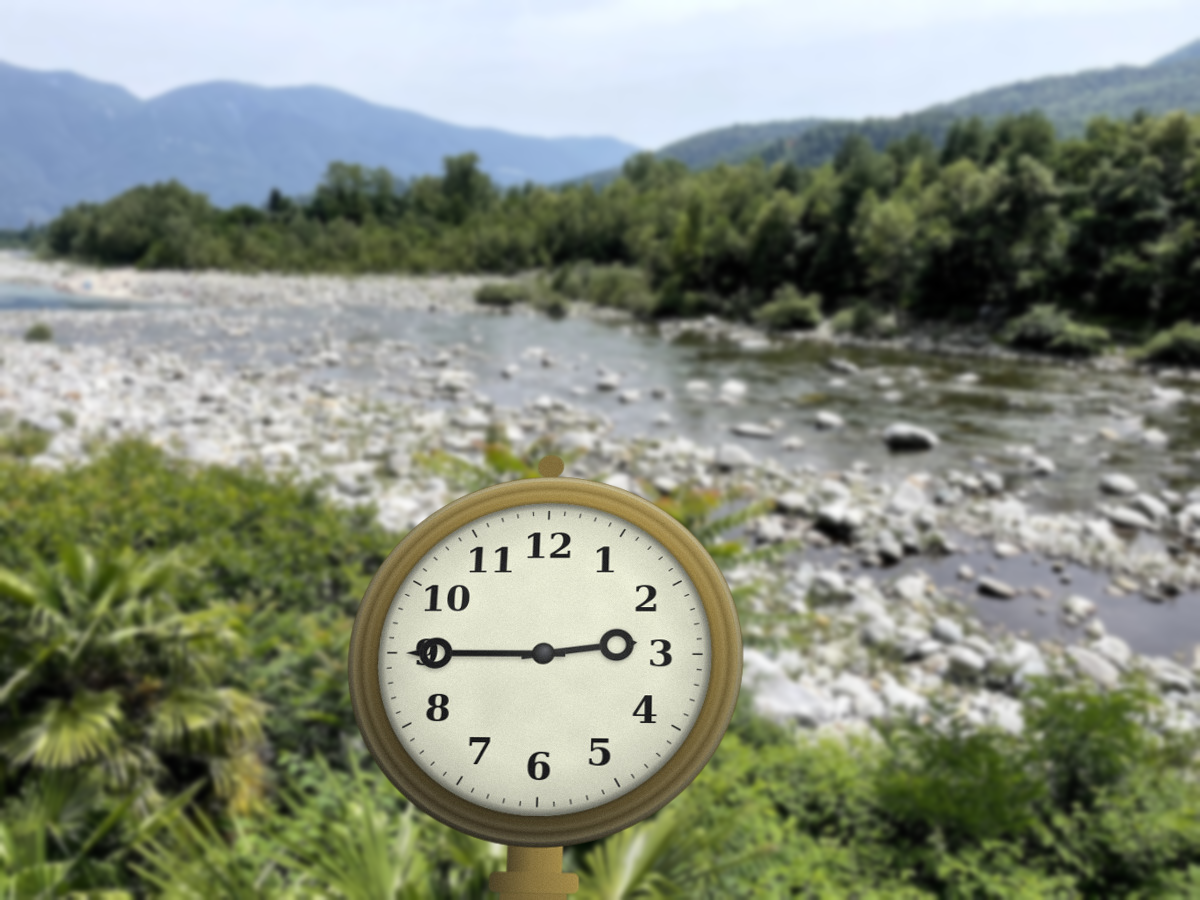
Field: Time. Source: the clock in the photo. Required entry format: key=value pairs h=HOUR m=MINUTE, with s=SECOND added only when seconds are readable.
h=2 m=45
